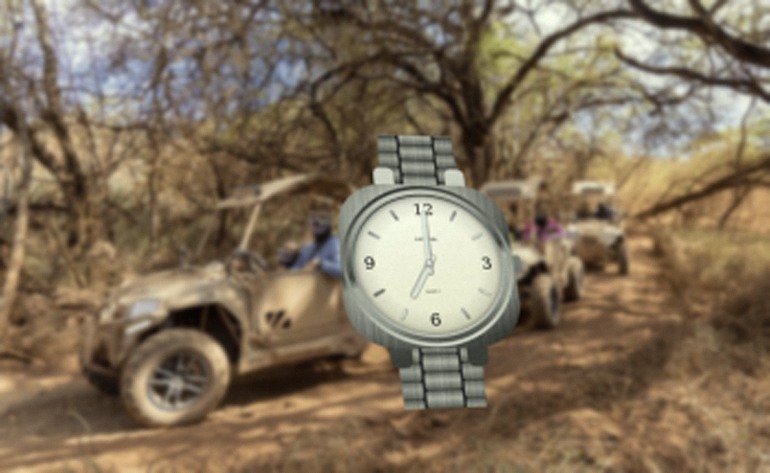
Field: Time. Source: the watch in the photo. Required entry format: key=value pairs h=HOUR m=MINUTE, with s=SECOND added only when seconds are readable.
h=7 m=0
